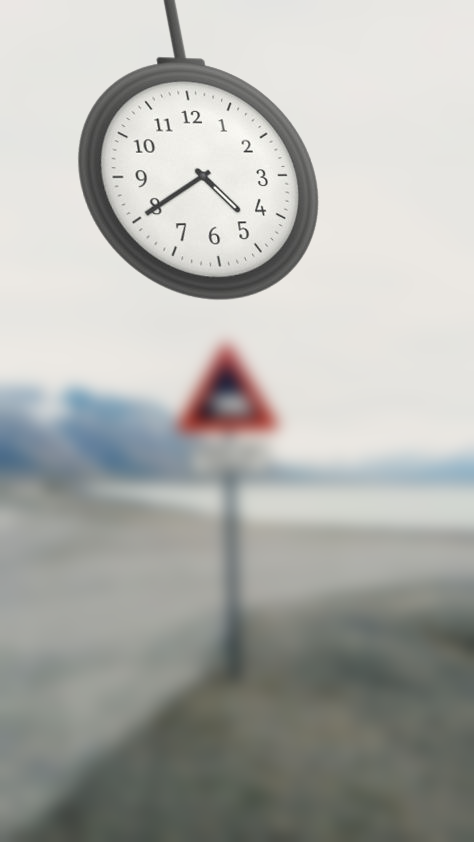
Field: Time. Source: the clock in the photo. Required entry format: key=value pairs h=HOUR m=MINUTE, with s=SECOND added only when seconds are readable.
h=4 m=40
